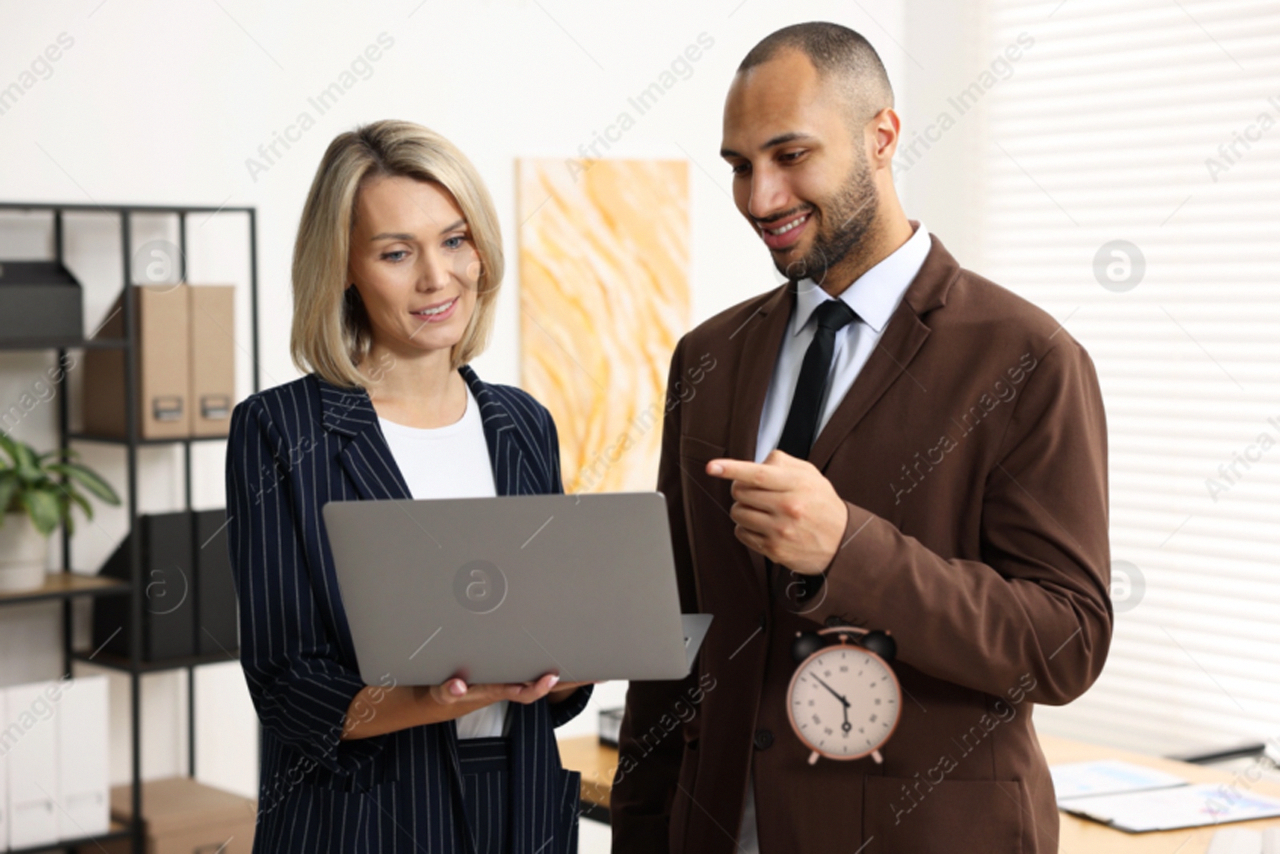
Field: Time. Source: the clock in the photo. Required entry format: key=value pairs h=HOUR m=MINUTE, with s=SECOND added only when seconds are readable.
h=5 m=52
